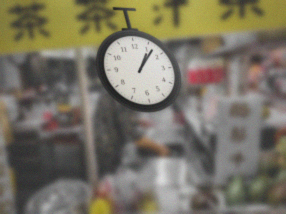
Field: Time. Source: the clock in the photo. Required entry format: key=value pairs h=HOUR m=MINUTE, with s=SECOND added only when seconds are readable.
h=1 m=7
